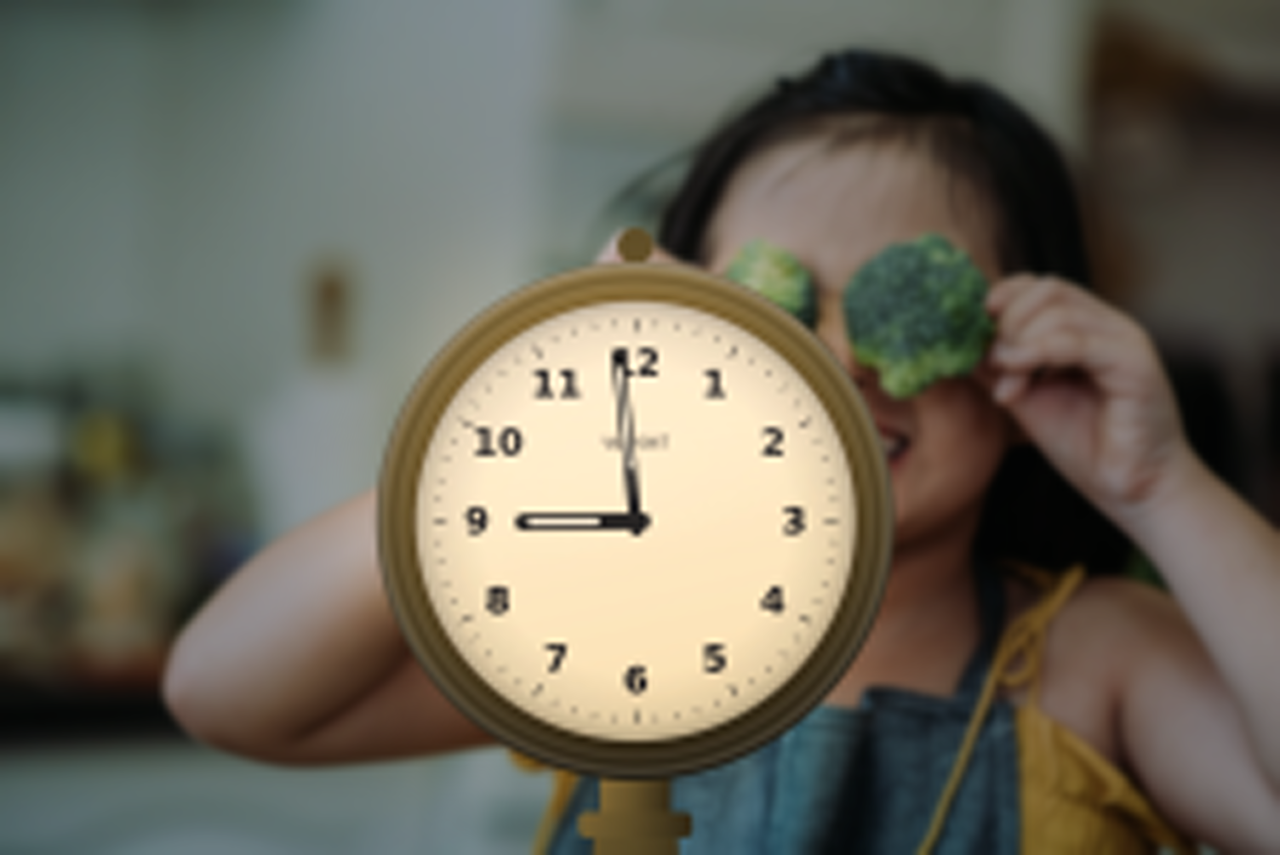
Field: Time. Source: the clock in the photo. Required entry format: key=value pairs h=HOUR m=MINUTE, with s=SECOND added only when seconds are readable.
h=8 m=59
